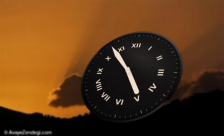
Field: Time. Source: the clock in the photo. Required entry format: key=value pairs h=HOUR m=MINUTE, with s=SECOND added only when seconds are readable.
h=4 m=53
